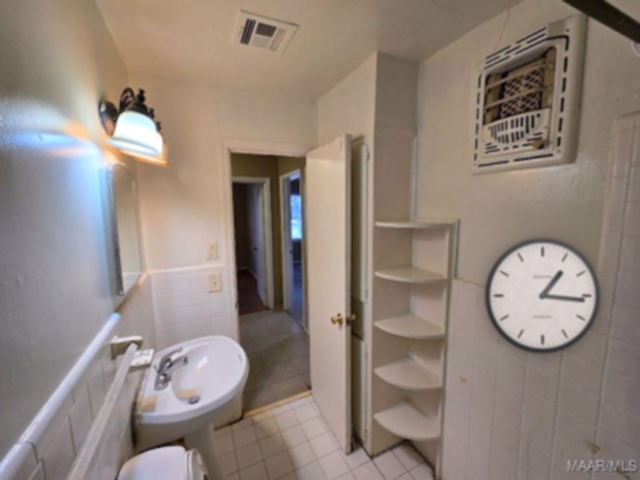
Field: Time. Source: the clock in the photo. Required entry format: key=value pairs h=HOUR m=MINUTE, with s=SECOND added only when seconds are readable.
h=1 m=16
